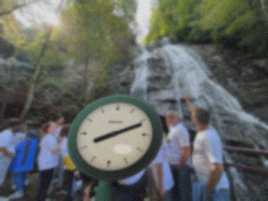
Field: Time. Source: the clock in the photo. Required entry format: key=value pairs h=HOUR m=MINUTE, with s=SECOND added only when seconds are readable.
h=8 m=11
